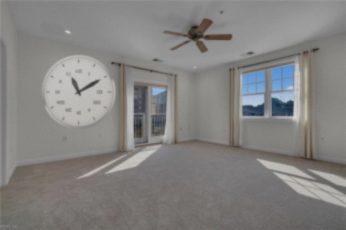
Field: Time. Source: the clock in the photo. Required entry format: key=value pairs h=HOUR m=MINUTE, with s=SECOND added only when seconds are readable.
h=11 m=10
